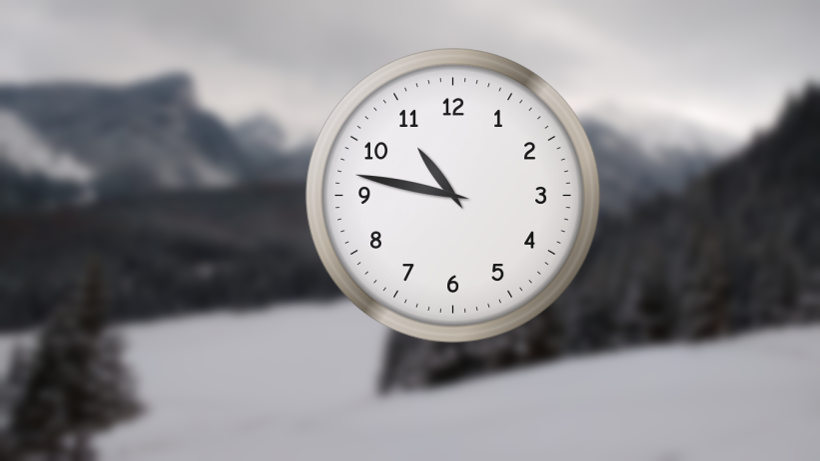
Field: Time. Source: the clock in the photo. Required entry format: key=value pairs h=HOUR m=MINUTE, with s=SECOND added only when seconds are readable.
h=10 m=47
